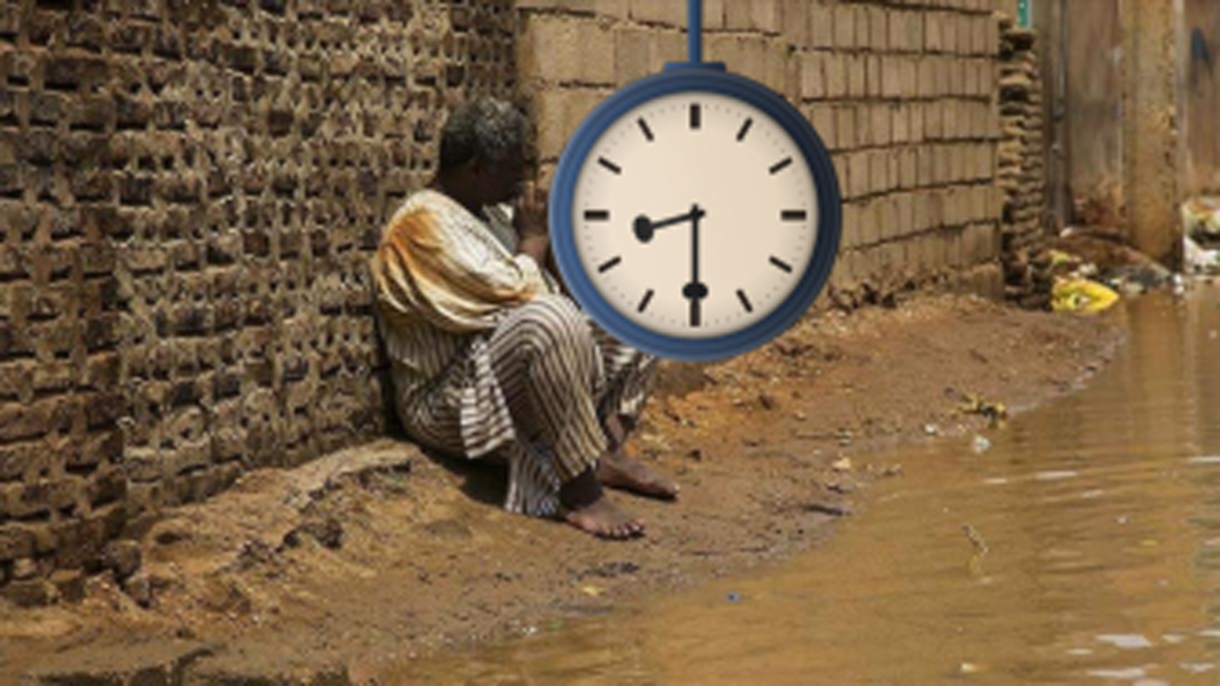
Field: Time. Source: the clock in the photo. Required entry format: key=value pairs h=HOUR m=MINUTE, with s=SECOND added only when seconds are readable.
h=8 m=30
